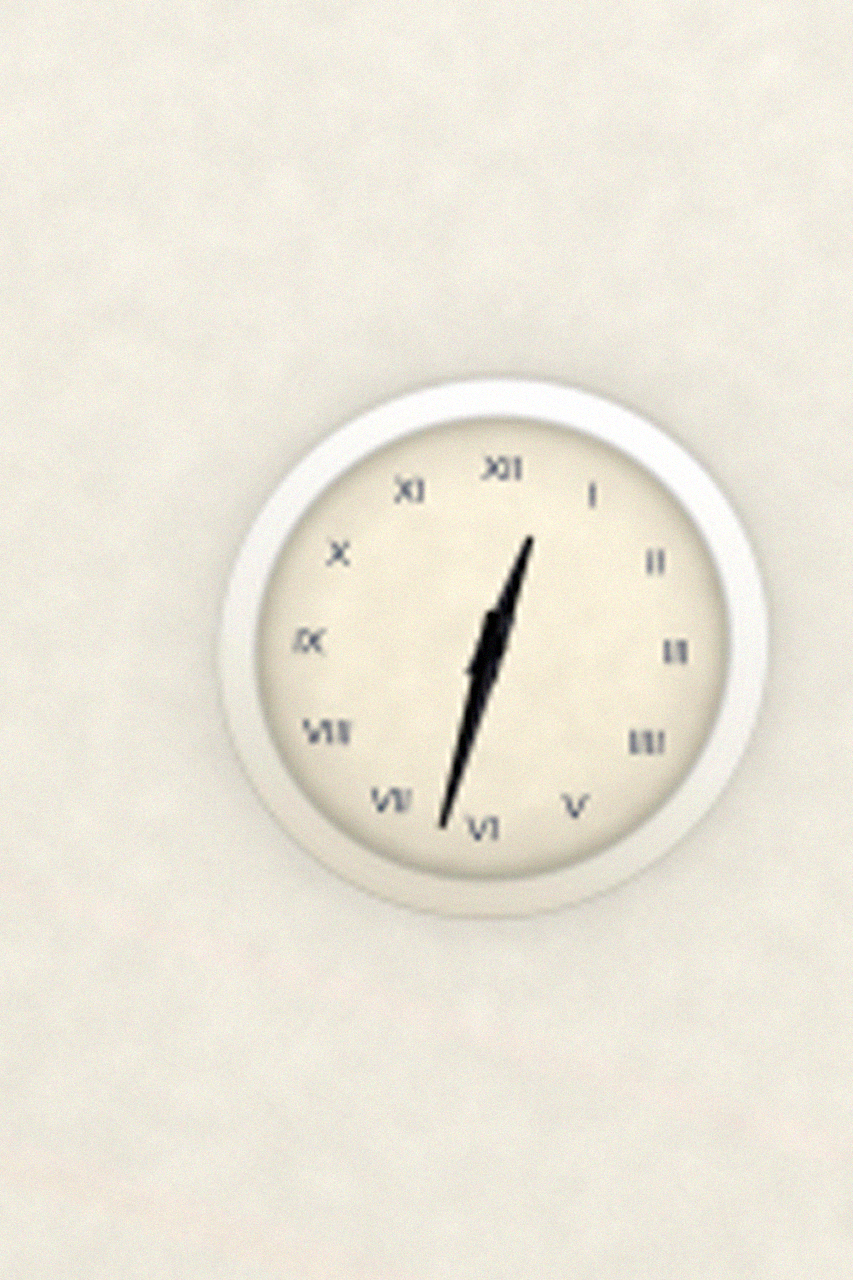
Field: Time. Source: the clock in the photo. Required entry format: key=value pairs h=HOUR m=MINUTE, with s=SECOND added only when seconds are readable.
h=12 m=32
